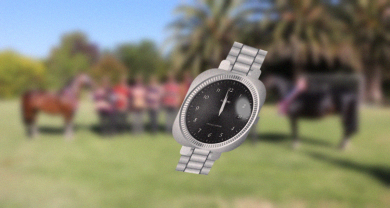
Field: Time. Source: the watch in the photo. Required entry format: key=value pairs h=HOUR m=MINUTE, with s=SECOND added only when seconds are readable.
h=11 m=59
